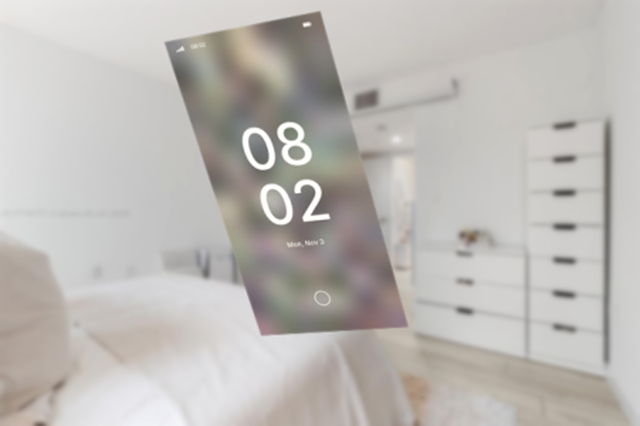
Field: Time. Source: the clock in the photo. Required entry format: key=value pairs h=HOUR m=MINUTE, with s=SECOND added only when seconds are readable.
h=8 m=2
